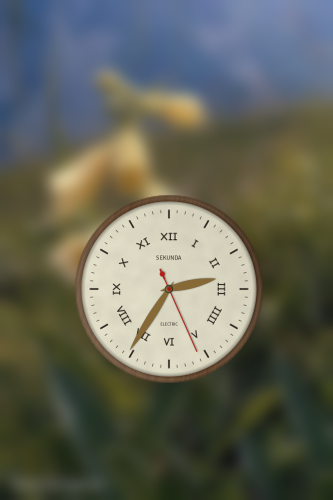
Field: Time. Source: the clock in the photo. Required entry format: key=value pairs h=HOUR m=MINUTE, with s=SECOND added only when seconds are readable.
h=2 m=35 s=26
